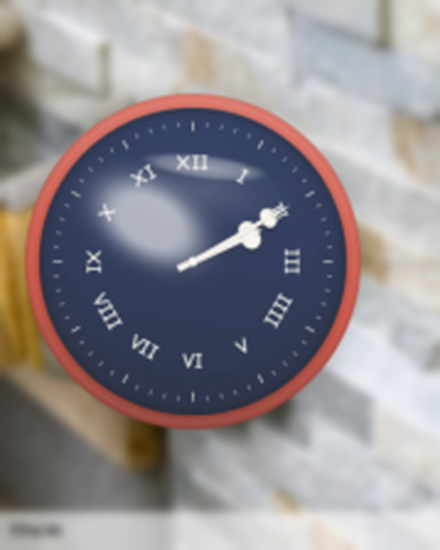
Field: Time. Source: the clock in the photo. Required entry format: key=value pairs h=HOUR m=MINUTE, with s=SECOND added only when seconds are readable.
h=2 m=10
